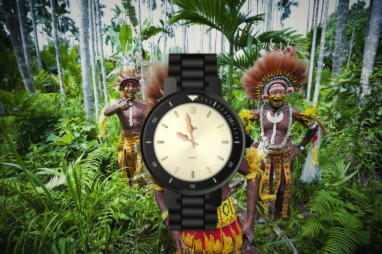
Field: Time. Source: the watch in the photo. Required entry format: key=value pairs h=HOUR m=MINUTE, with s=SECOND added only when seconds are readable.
h=9 m=58
